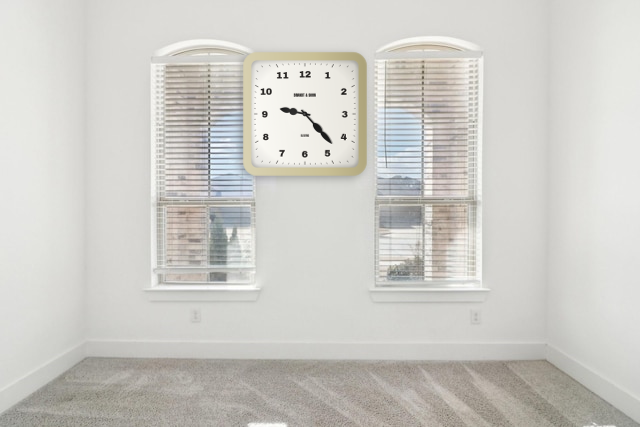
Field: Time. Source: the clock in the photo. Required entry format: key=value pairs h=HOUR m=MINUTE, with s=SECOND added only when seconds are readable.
h=9 m=23
